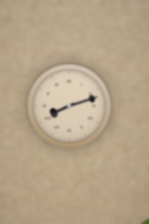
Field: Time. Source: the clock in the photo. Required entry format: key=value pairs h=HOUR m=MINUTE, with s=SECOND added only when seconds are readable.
h=8 m=12
